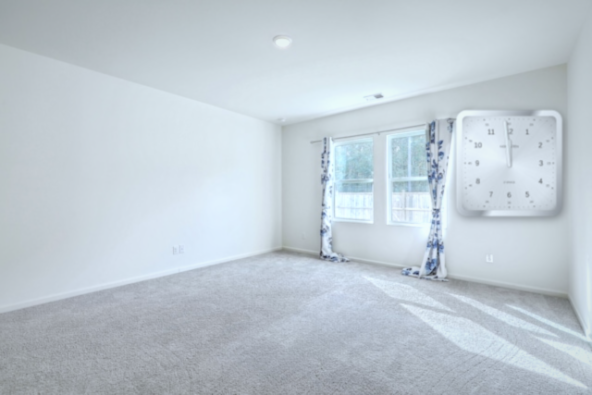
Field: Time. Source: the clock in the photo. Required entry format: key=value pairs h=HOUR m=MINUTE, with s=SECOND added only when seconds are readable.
h=11 m=59
